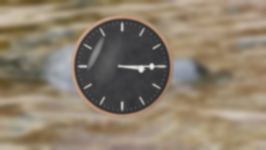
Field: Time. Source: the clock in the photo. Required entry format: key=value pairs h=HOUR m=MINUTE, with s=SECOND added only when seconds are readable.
h=3 m=15
